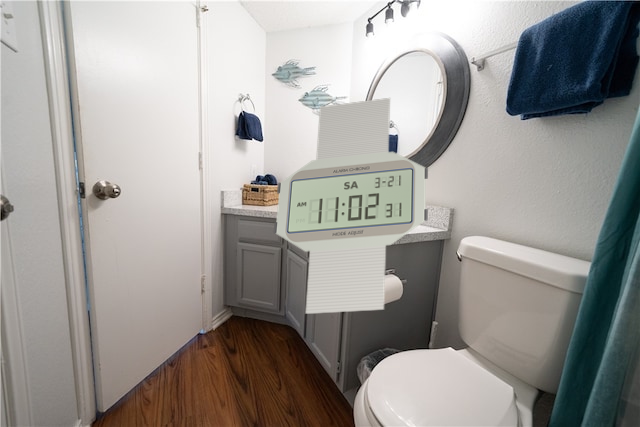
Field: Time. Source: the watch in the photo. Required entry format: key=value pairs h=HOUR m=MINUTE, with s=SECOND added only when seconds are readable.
h=11 m=2 s=31
